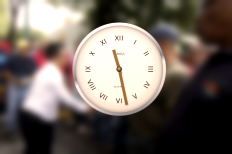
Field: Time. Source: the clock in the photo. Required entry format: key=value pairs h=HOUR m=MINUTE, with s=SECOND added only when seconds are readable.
h=11 m=28
